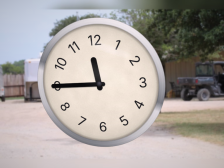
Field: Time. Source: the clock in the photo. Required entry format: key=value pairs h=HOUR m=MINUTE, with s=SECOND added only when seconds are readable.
h=11 m=45
